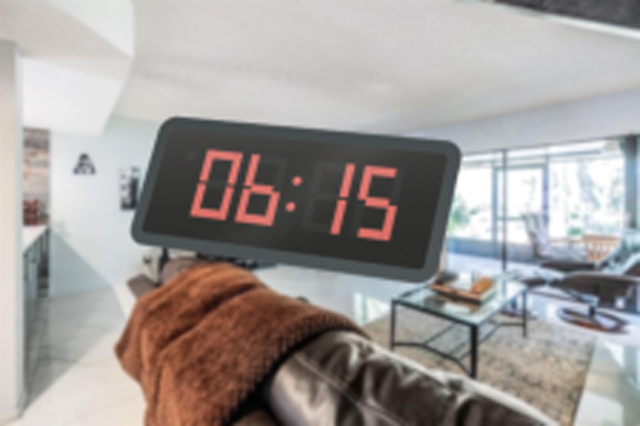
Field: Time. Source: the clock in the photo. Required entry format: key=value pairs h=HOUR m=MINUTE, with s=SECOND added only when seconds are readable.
h=6 m=15
